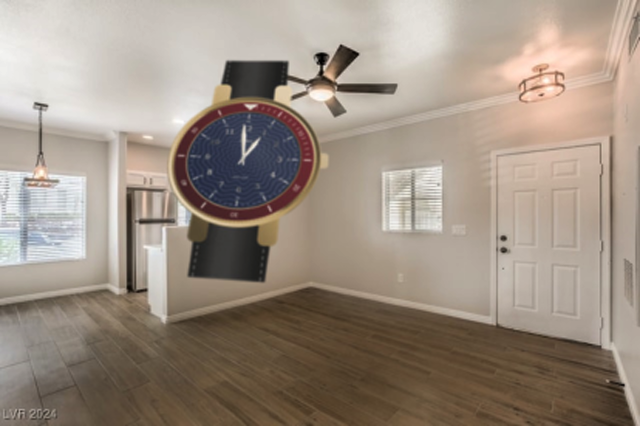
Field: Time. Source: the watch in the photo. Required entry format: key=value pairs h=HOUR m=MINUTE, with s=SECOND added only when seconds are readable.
h=12 m=59
